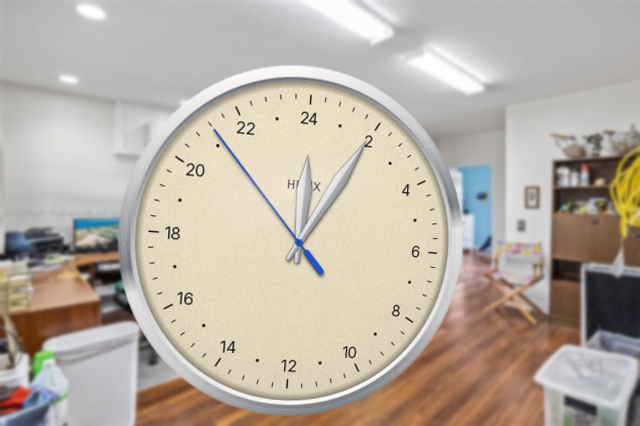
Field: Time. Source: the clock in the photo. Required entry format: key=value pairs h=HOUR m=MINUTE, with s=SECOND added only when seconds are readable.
h=0 m=4 s=53
